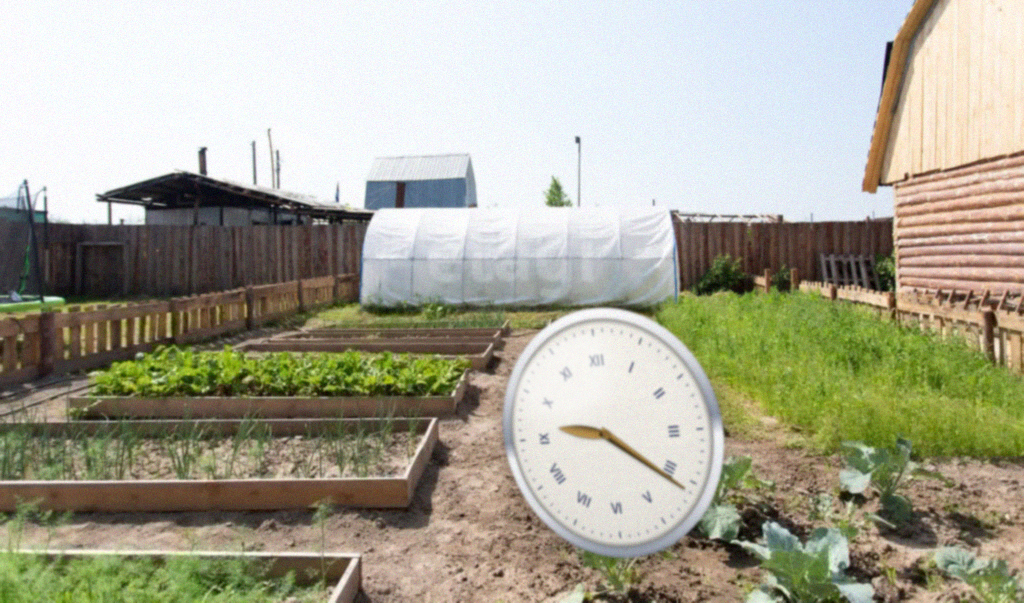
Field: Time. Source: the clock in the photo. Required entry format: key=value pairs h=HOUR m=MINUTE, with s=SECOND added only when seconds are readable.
h=9 m=21
